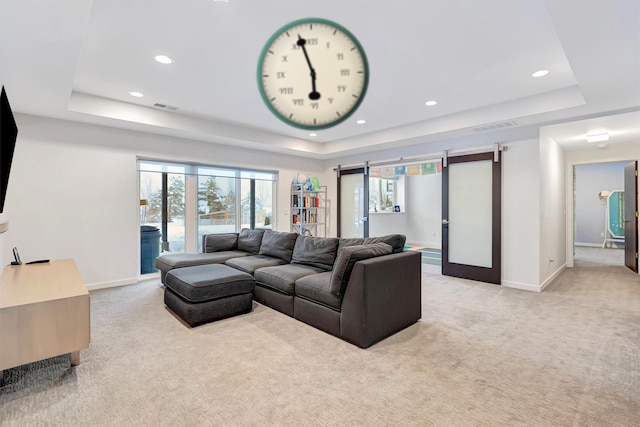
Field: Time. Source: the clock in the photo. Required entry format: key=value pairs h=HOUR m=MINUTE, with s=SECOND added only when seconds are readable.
h=5 m=57
